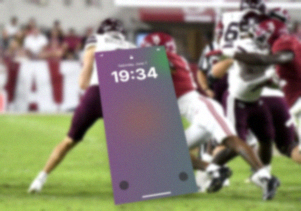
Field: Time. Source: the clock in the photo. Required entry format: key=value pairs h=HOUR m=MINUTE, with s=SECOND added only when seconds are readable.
h=19 m=34
